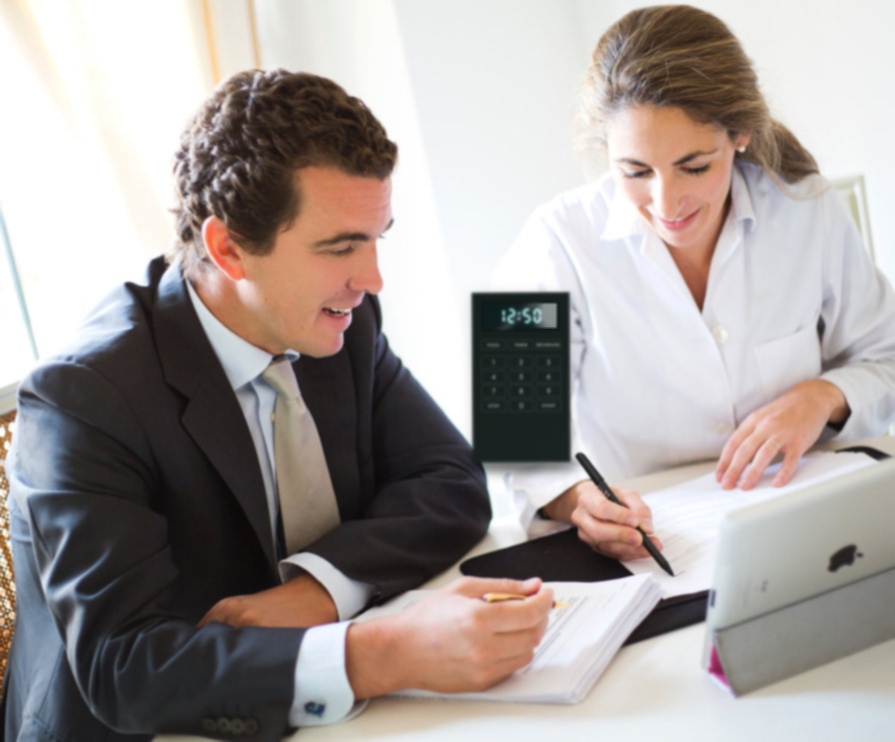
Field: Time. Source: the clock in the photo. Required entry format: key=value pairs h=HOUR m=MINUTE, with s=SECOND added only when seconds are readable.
h=12 m=50
